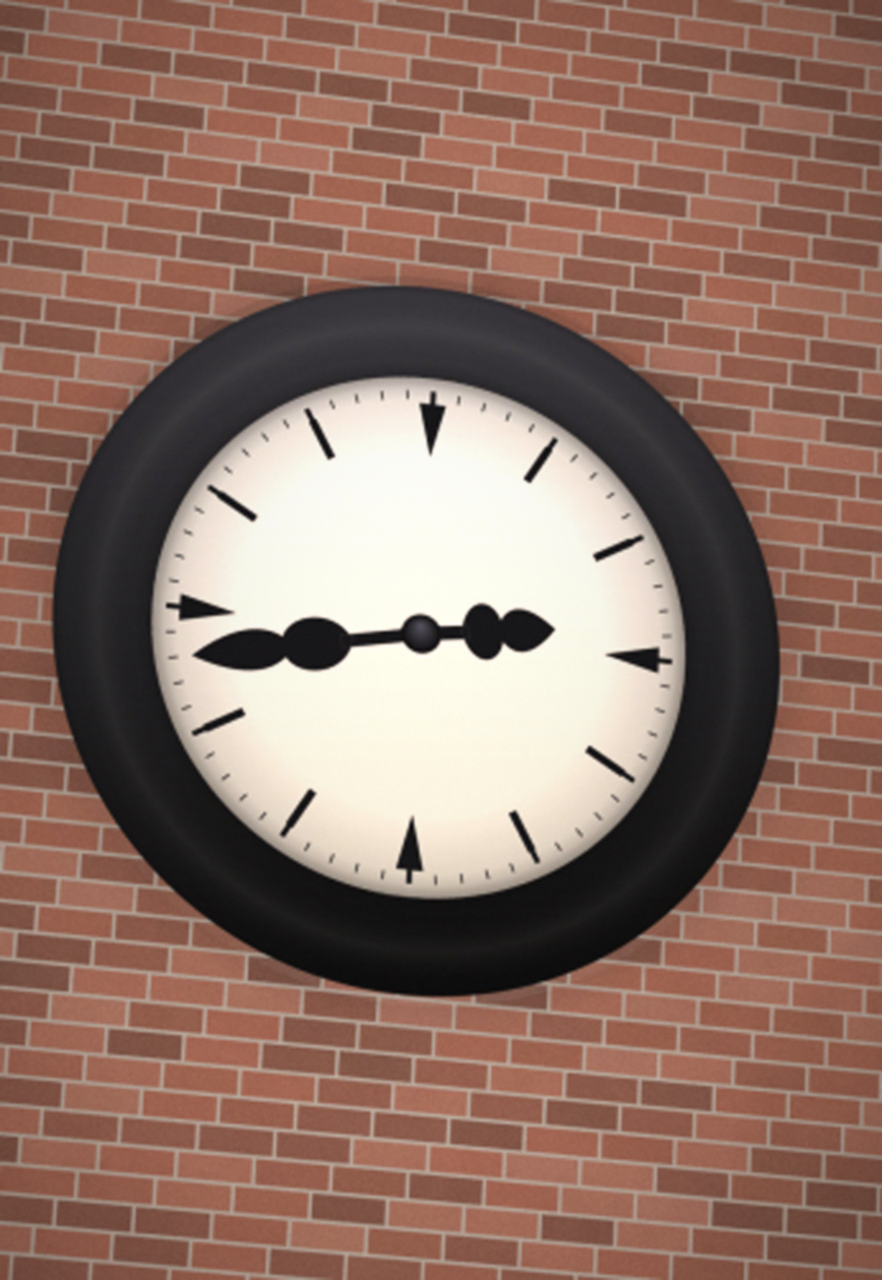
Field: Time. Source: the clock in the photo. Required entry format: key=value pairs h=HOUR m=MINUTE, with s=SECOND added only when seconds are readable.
h=2 m=43
